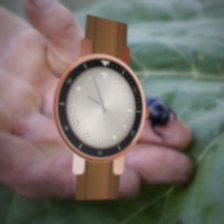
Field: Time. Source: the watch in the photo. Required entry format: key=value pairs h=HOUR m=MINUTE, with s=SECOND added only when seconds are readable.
h=9 m=56
